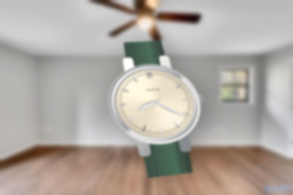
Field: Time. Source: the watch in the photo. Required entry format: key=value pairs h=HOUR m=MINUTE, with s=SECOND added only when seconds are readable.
h=8 m=21
